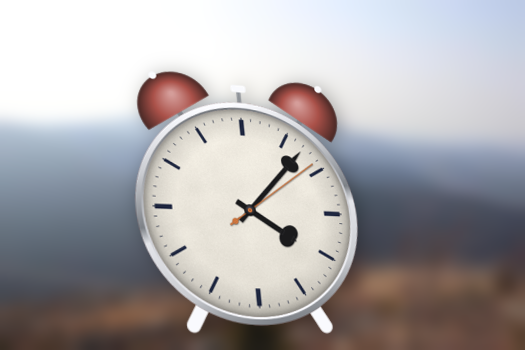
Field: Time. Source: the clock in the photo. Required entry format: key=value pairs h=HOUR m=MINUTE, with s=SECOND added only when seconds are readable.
h=4 m=7 s=9
